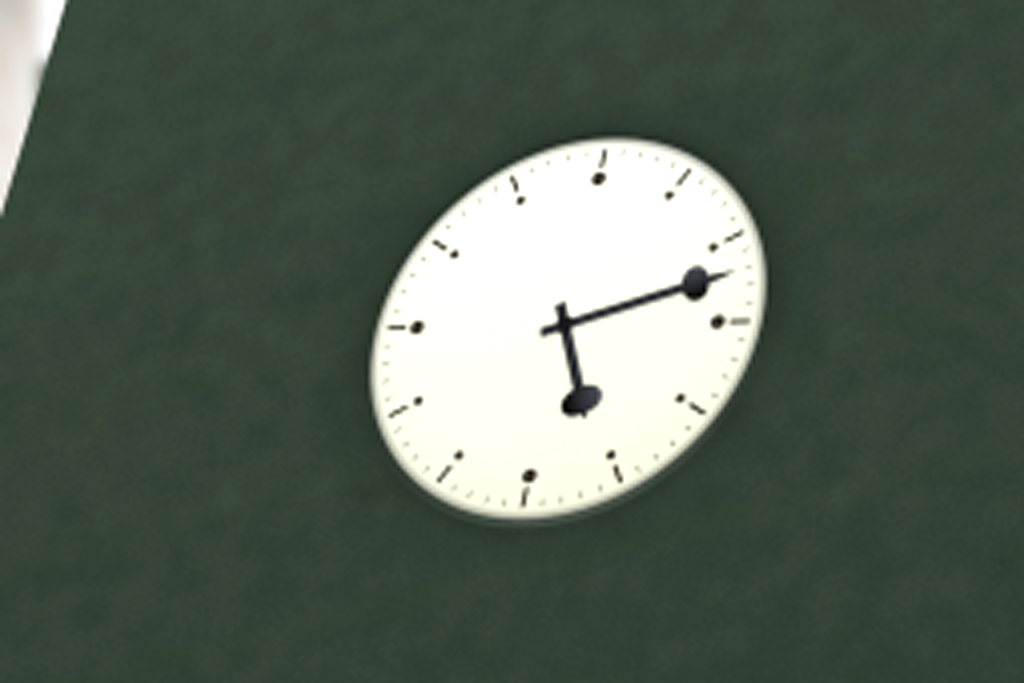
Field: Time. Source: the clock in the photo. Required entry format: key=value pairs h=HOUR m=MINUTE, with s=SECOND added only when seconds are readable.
h=5 m=12
